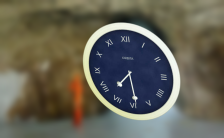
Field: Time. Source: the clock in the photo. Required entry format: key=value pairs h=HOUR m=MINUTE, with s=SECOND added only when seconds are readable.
h=7 m=29
